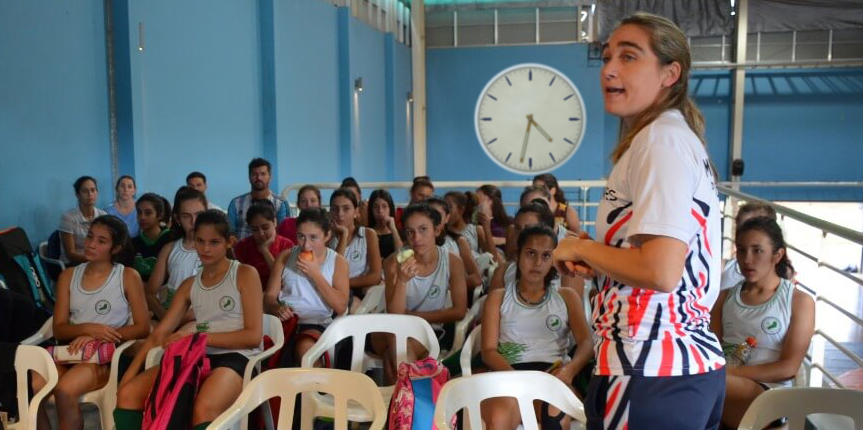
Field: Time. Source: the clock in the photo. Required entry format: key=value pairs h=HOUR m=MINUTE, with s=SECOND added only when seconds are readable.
h=4 m=32
